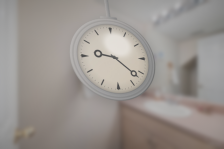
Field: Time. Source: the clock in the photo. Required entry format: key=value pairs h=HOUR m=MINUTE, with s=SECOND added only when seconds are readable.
h=9 m=22
